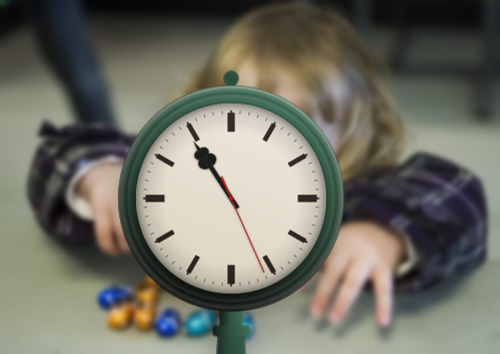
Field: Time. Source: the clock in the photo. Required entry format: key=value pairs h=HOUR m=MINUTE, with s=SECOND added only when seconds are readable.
h=10 m=54 s=26
